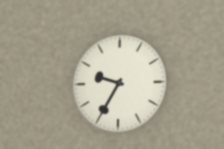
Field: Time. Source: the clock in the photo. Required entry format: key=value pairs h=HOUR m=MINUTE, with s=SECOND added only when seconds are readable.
h=9 m=35
